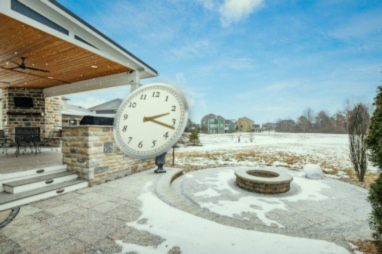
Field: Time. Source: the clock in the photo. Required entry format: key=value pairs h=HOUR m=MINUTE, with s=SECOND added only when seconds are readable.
h=2 m=17
